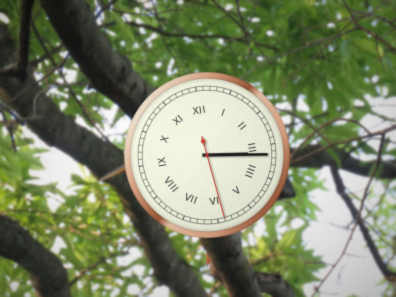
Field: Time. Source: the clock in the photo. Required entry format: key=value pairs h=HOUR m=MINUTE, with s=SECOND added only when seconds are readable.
h=3 m=16 s=29
